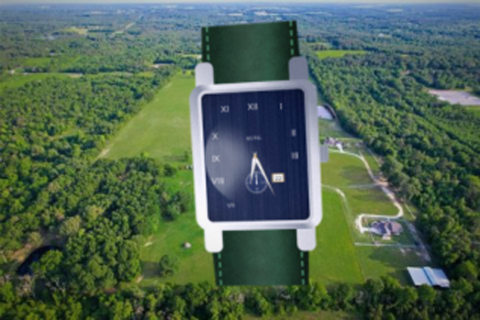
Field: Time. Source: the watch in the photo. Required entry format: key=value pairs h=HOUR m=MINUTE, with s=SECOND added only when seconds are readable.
h=6 m=26
